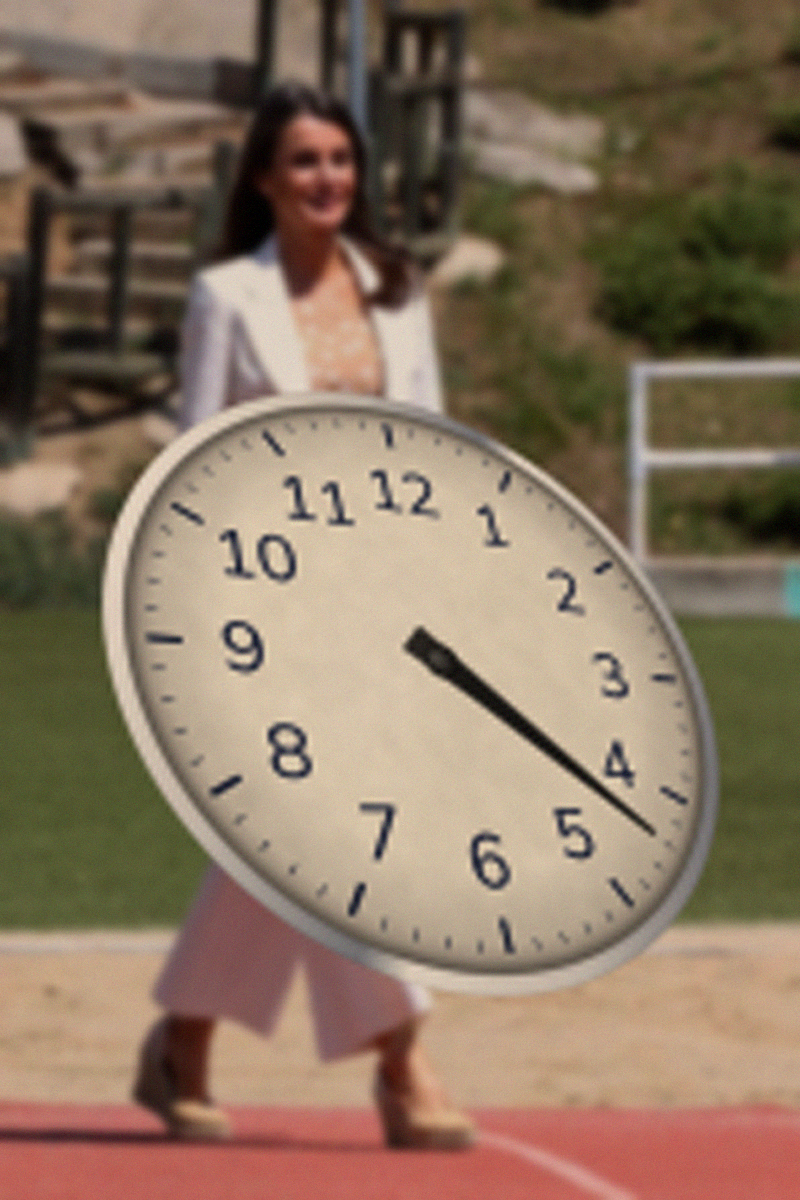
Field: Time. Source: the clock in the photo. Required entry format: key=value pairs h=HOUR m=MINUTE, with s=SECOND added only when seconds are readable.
h=4 m=22
